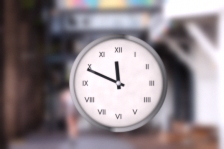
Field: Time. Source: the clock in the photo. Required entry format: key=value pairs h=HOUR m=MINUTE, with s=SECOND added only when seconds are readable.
h=11 m=49
